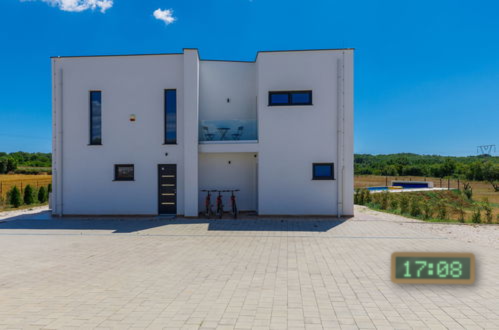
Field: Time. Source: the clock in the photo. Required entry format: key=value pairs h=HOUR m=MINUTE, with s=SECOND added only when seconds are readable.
h=17 m=8
